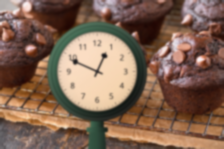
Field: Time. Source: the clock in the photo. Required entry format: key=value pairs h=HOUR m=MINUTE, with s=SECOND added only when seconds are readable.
h=12 m=49
